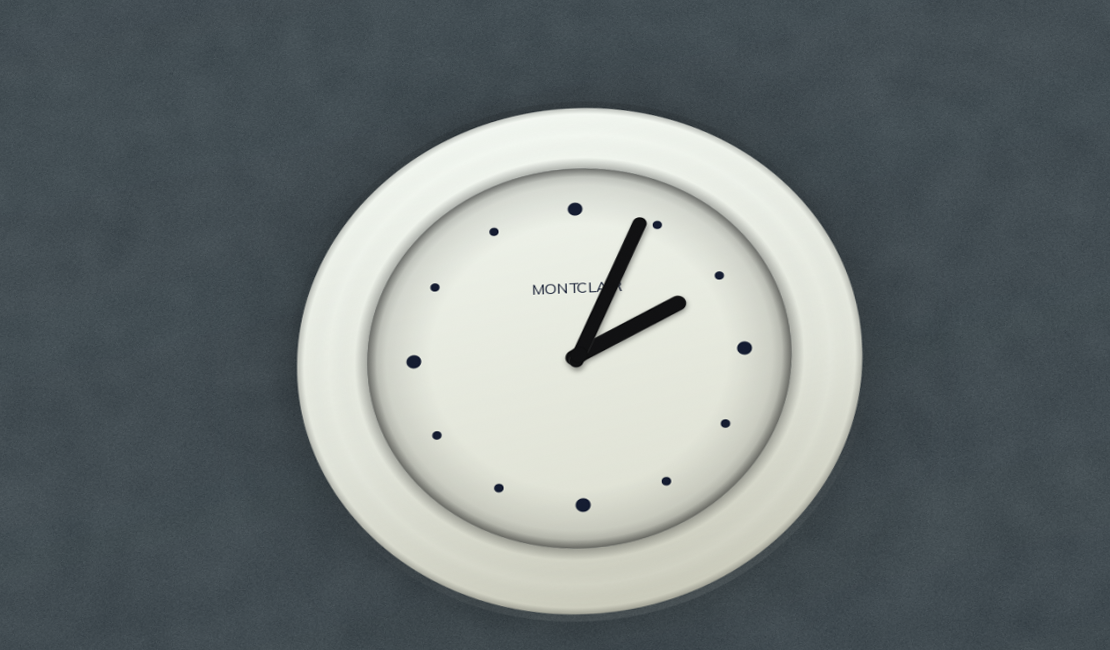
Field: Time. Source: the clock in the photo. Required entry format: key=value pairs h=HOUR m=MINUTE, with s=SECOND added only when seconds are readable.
h=2 m=4
